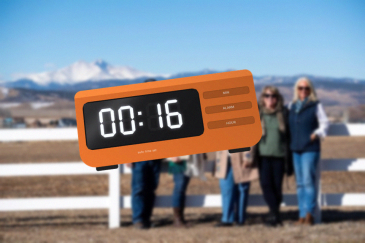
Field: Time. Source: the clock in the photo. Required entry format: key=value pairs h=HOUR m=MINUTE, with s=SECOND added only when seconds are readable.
h=0 m=16
